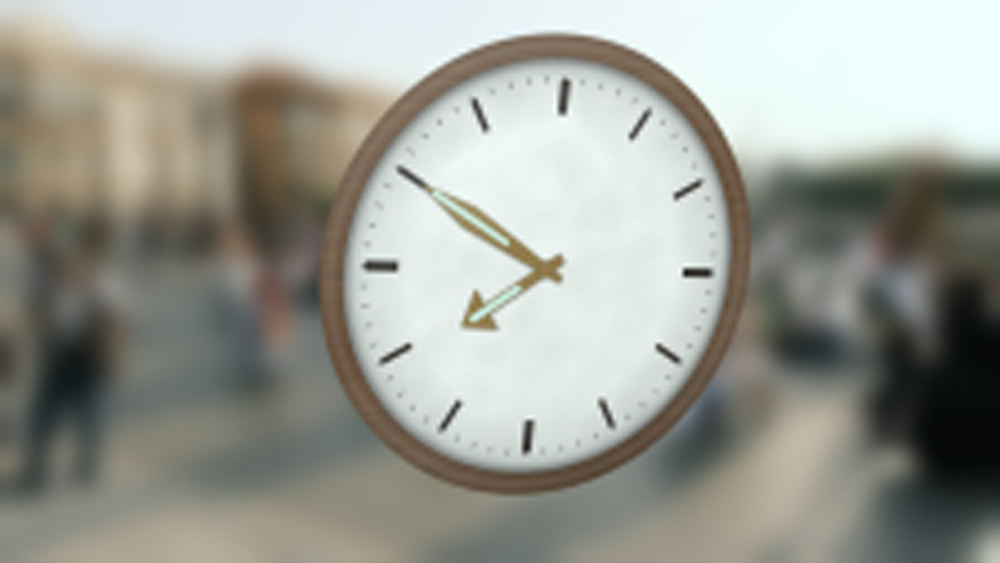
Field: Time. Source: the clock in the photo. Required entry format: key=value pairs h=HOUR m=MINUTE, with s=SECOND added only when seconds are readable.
h=7 m=50
